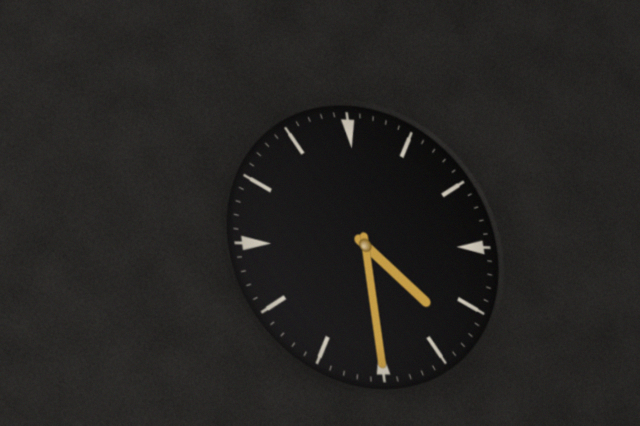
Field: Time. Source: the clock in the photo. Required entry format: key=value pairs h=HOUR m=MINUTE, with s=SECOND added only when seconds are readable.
h=4 m=30
